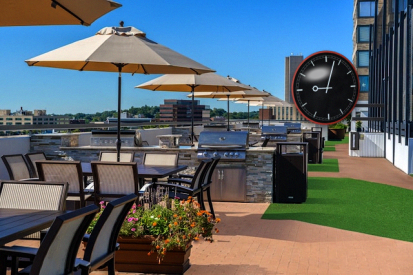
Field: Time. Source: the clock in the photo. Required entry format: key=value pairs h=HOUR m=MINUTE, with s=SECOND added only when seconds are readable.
h=9 m=3
